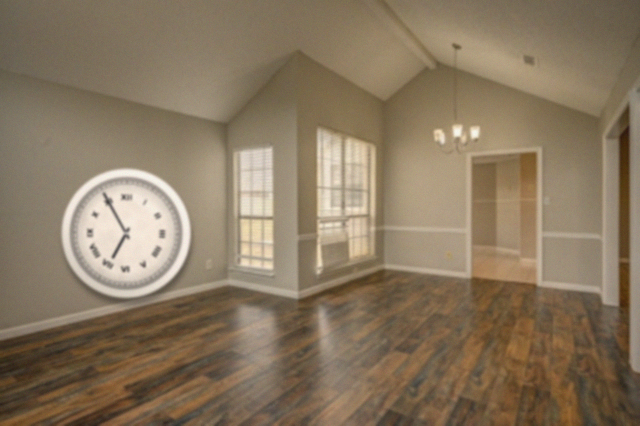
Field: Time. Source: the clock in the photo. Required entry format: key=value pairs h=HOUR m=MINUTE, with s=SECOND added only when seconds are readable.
h=6 m=55
